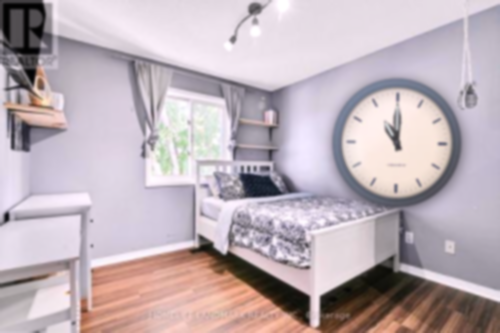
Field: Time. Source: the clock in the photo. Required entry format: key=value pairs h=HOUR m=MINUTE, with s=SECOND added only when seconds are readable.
h=11 m=0
